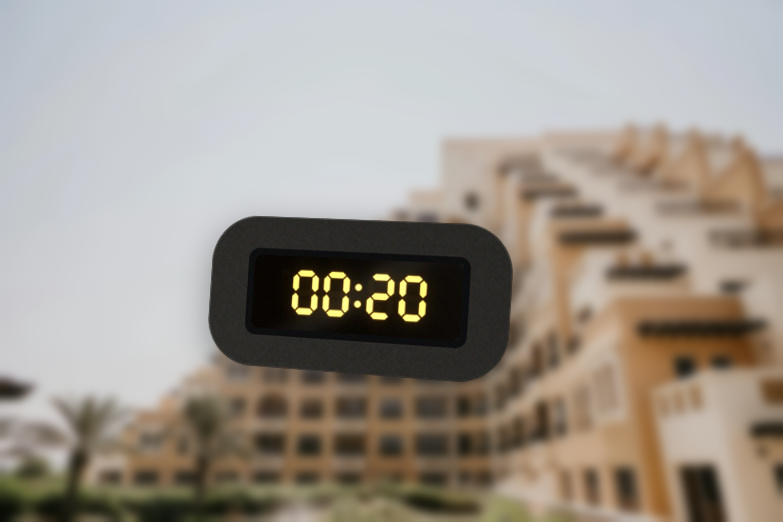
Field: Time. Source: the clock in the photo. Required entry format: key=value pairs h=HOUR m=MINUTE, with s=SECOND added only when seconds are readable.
h=0 m=20
